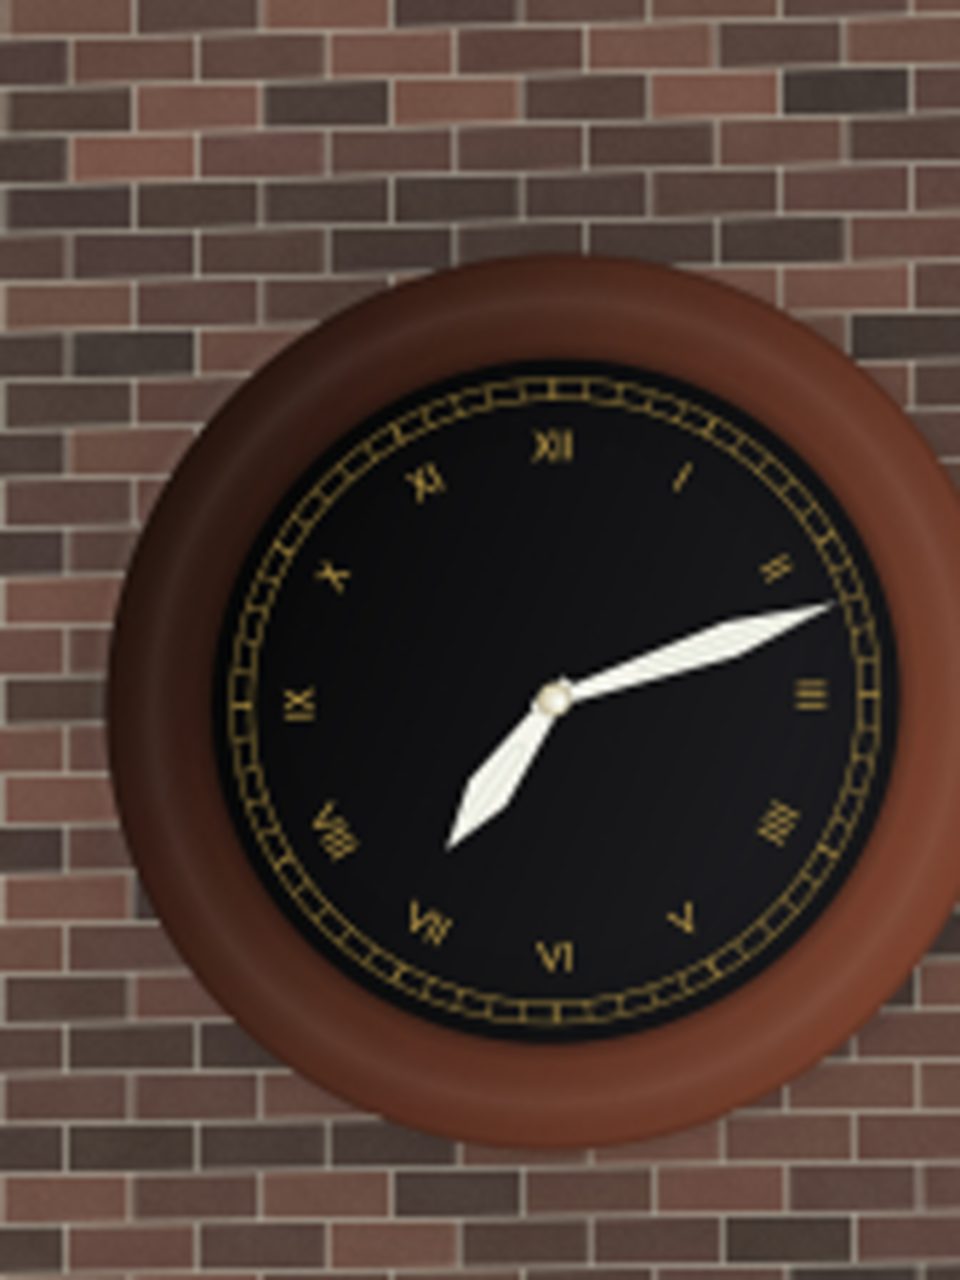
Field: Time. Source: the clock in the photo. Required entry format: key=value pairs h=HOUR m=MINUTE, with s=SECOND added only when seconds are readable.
h=7 m=12
